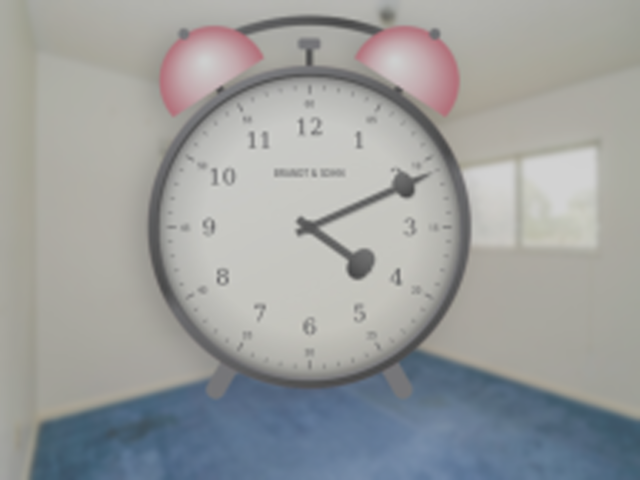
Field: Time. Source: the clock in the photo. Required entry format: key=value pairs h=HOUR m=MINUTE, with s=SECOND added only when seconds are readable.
h=4 m=11
